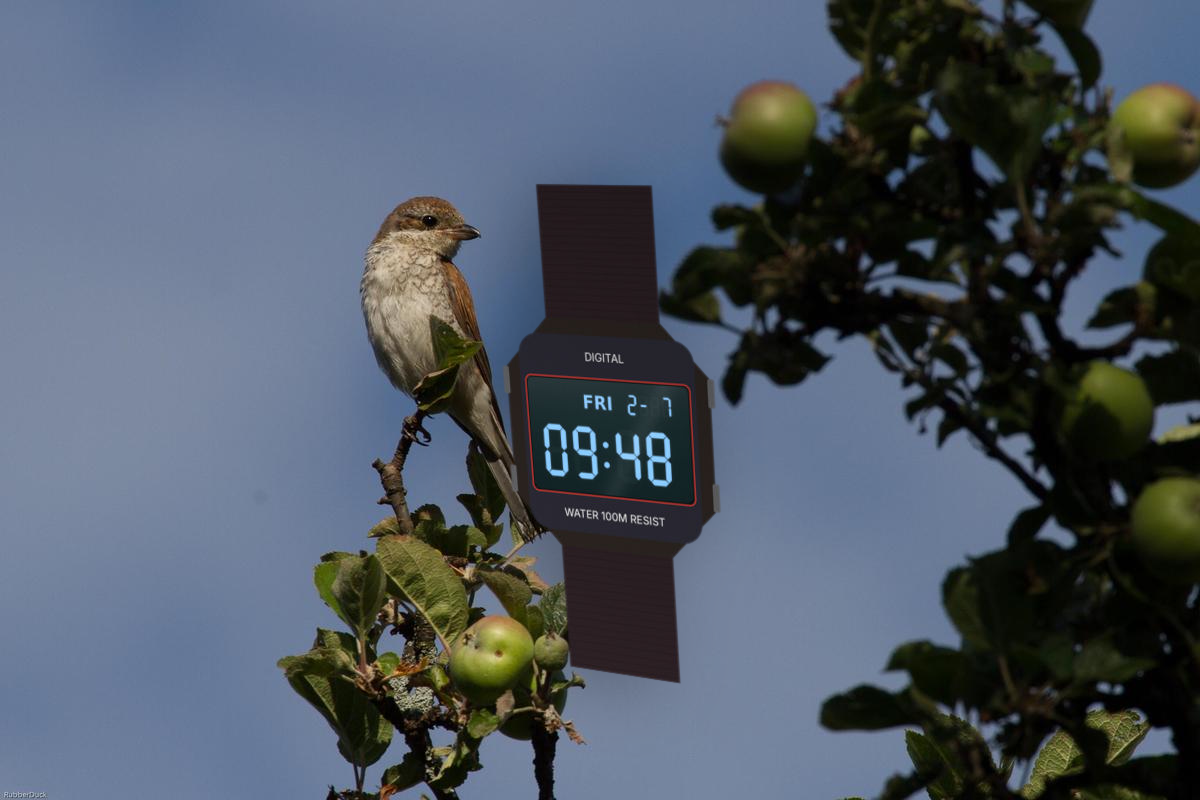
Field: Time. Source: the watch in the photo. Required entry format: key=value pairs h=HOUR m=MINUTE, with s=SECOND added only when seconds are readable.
h=9 m=48
